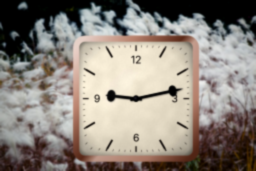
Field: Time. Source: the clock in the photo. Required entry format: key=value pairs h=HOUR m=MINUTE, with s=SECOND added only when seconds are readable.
h=9 m=13
